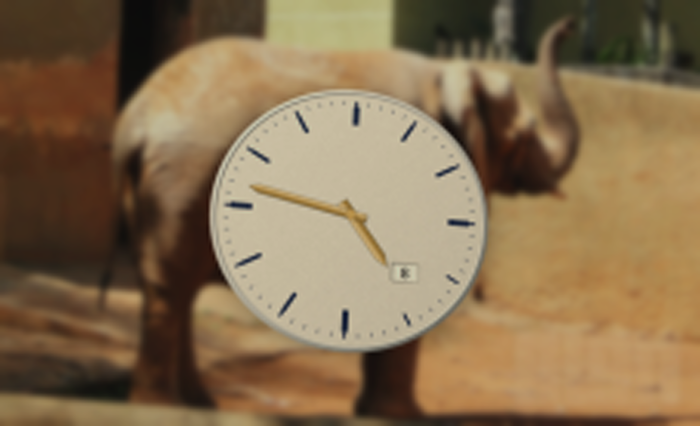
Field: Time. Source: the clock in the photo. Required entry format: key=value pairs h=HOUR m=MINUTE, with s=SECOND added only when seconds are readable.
h=4 m=47
